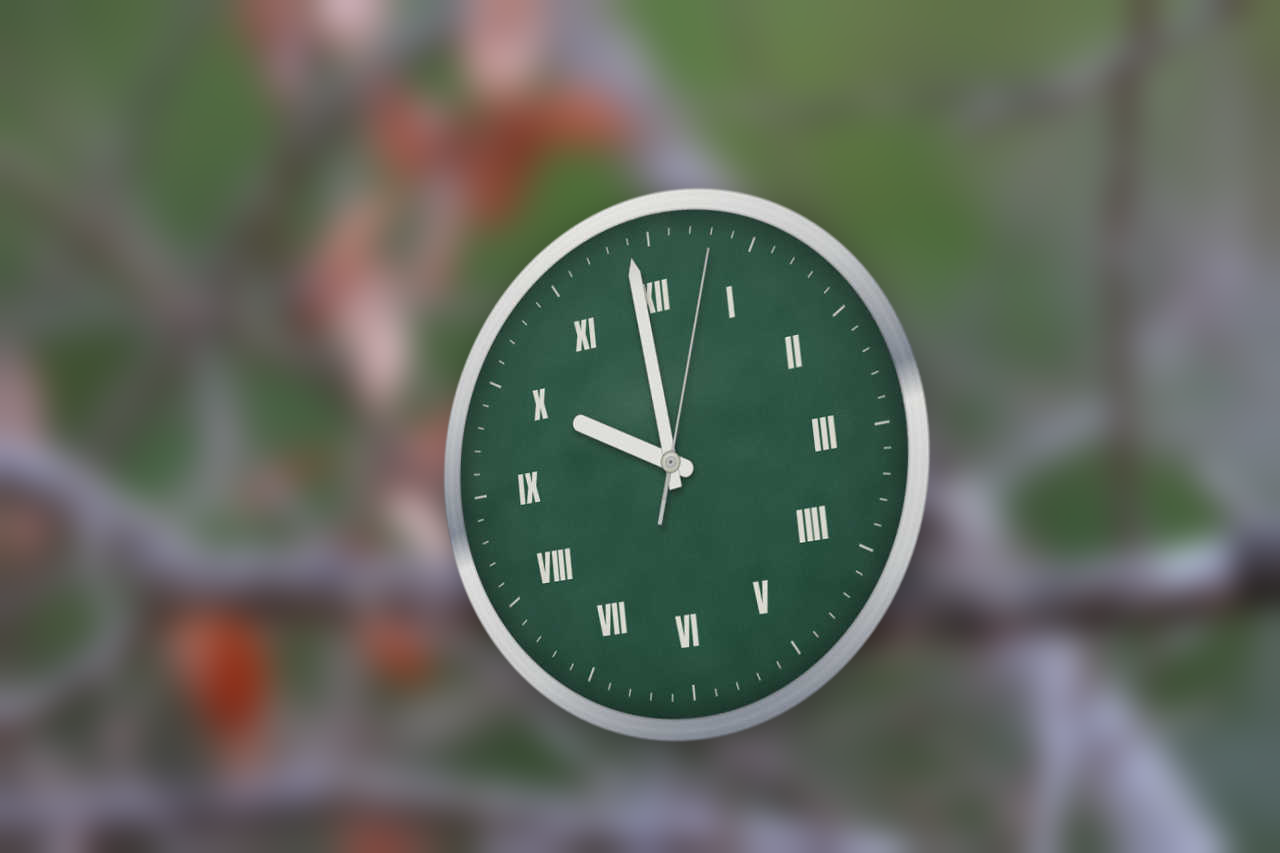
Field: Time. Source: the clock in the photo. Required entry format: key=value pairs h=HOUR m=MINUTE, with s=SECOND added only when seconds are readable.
h=9 m=59 s=3
